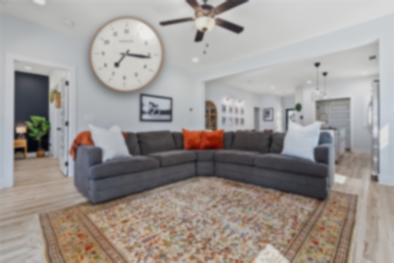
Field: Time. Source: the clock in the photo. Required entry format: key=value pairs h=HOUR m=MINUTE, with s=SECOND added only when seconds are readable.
h=7 m=16
